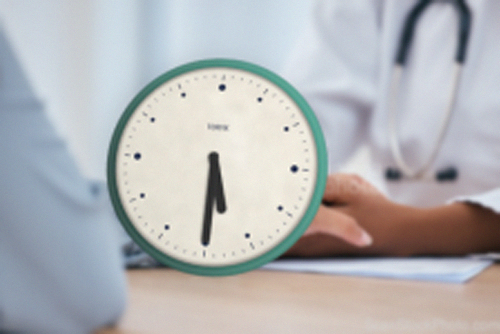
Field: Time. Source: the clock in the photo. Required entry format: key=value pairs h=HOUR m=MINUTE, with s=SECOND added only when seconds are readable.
h=5 m=30
